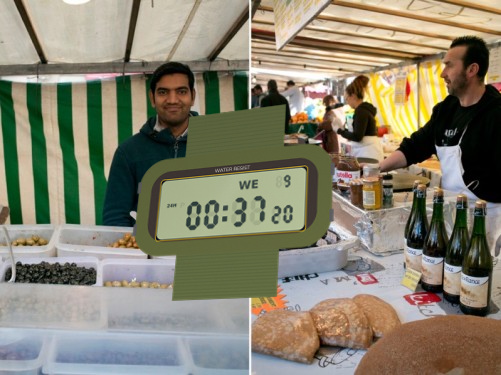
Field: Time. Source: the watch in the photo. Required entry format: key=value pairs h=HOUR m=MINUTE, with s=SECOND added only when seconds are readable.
h=0 m=37 s=20
